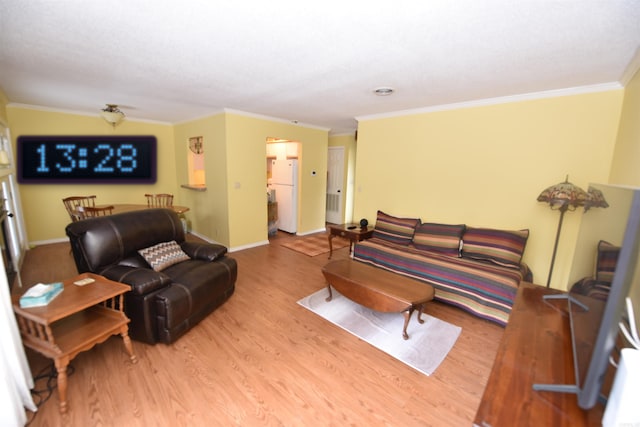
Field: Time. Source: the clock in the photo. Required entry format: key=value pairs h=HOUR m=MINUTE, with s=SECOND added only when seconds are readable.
h=13 m=28
